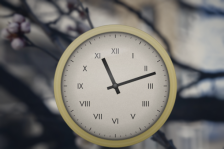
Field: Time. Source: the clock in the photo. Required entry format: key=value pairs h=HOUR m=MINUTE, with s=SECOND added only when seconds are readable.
h=11 m=12
